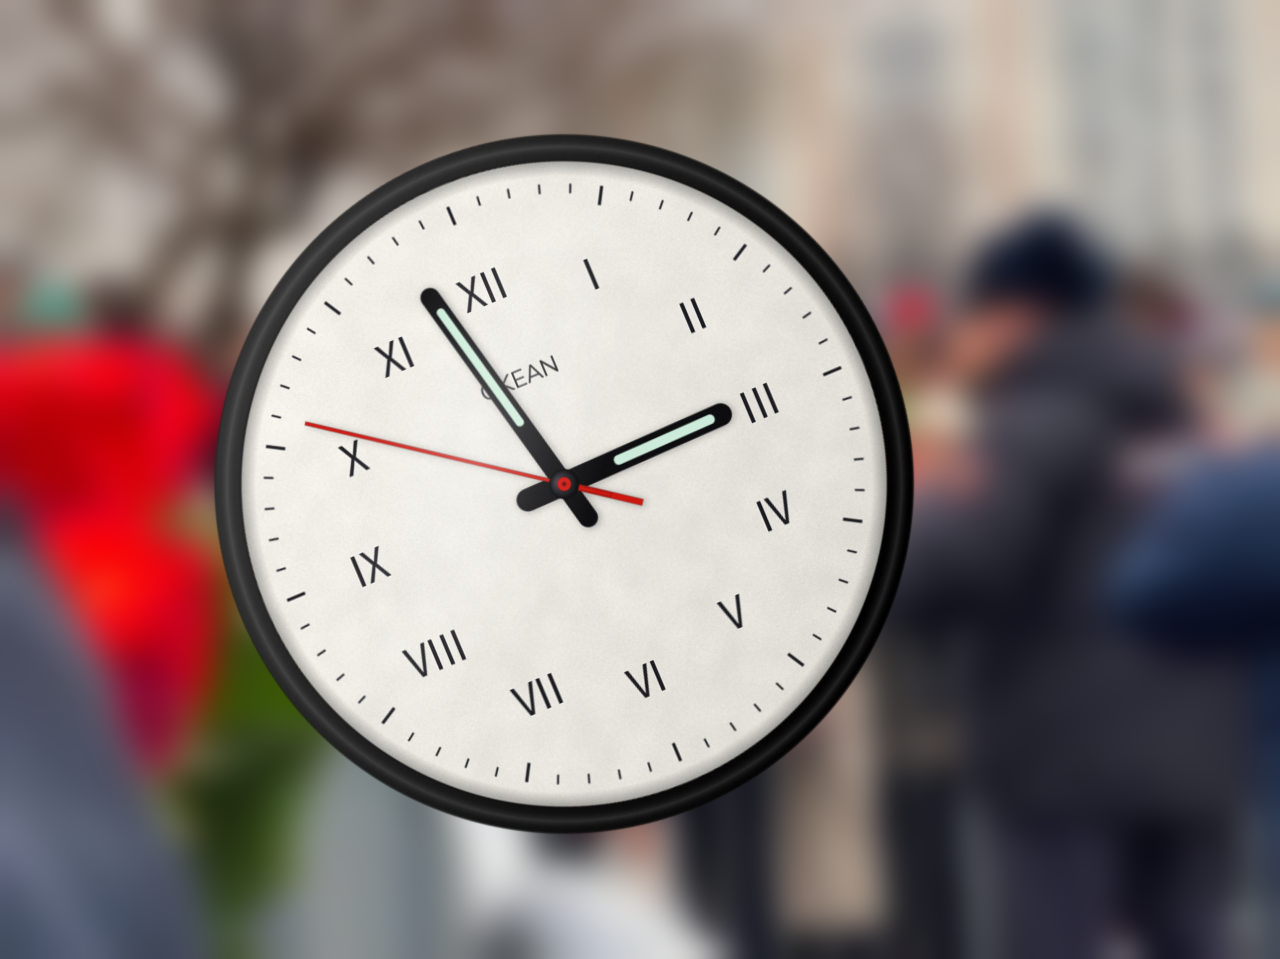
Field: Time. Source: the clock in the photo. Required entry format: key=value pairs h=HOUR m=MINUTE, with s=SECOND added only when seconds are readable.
h=2 m=57 s=51
